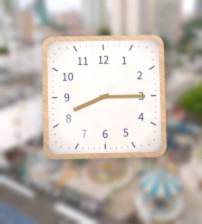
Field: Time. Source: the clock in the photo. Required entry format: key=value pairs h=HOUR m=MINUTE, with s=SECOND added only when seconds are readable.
h=8 m=15
